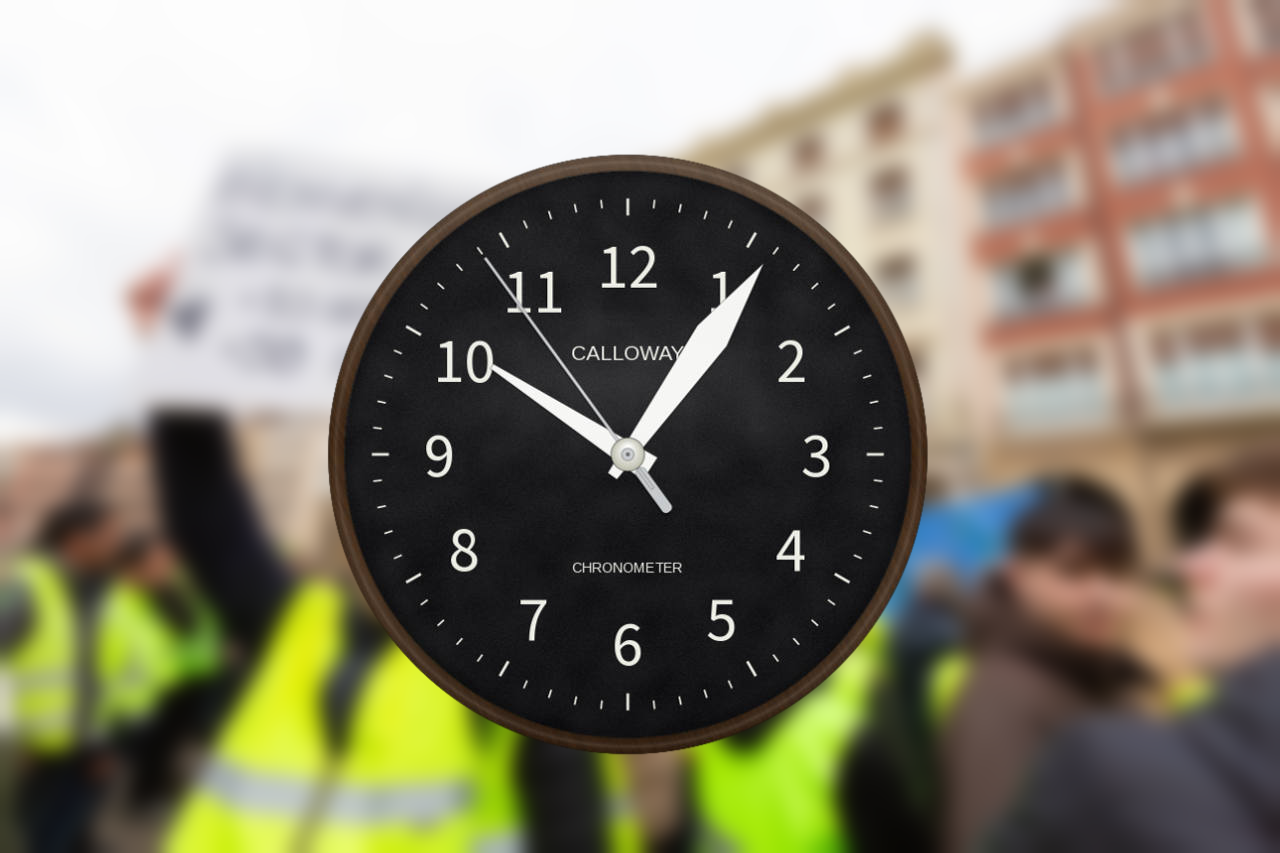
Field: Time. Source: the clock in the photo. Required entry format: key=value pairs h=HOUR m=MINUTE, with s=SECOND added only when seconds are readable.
h=10 m=5 s=54
